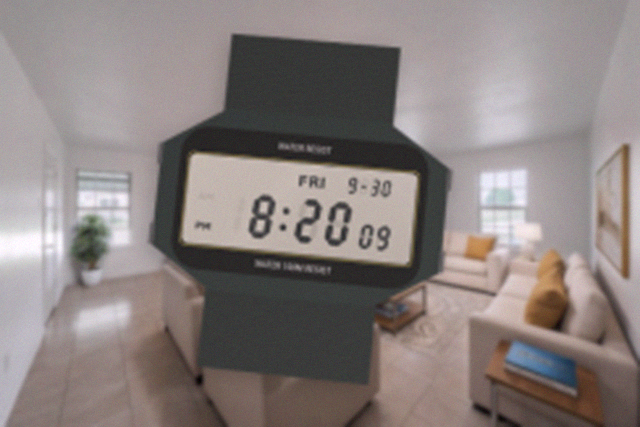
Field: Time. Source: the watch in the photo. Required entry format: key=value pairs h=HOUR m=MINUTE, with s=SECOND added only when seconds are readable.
h=8 m=20 s=9
